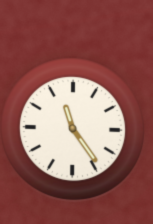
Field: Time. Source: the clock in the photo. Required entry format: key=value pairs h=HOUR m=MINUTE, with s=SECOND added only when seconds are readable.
h=11 m=24
